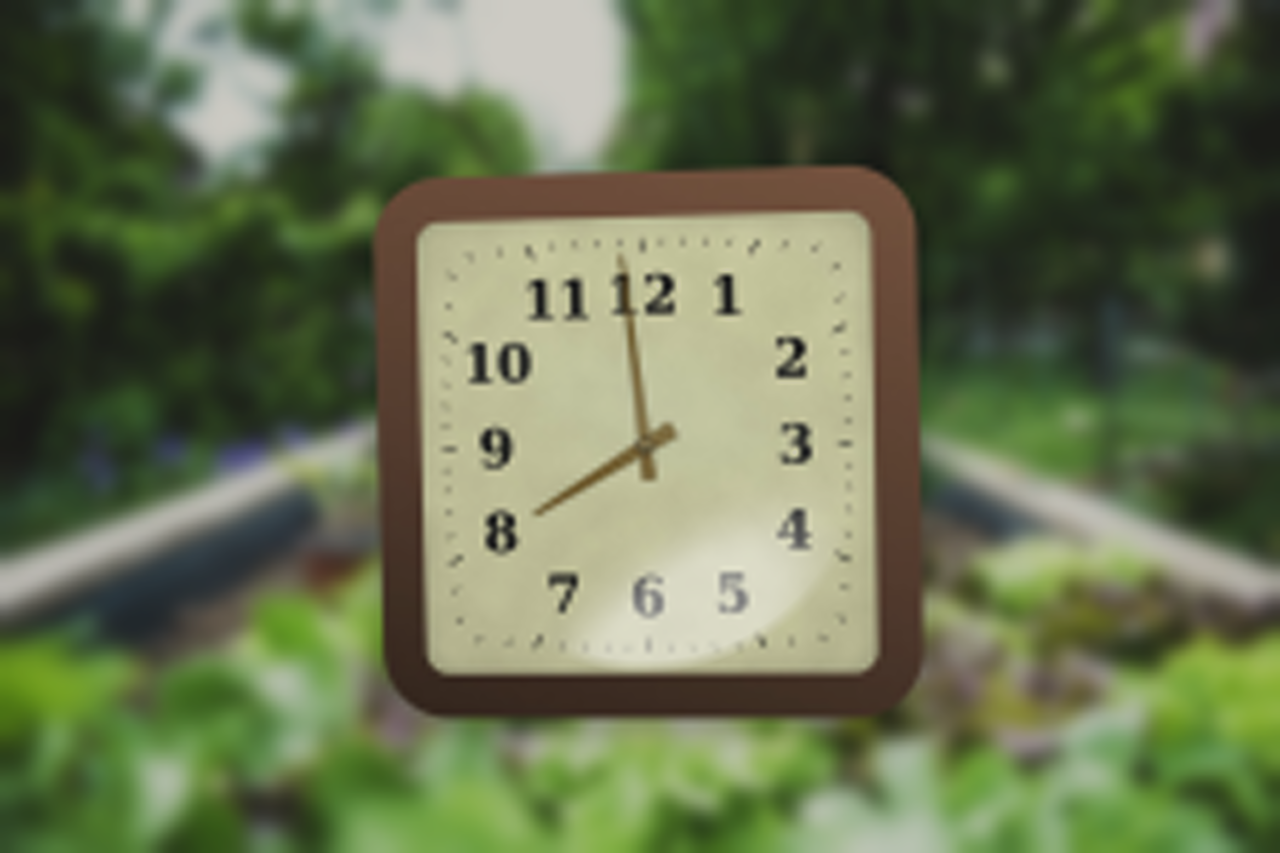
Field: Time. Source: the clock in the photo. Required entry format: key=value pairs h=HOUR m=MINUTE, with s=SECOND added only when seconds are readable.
h=7 m=59
